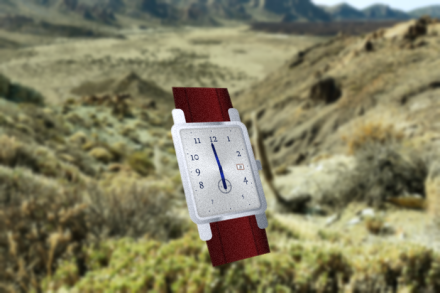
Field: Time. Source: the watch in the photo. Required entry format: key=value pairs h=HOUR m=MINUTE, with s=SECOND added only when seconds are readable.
h=5 m=59
